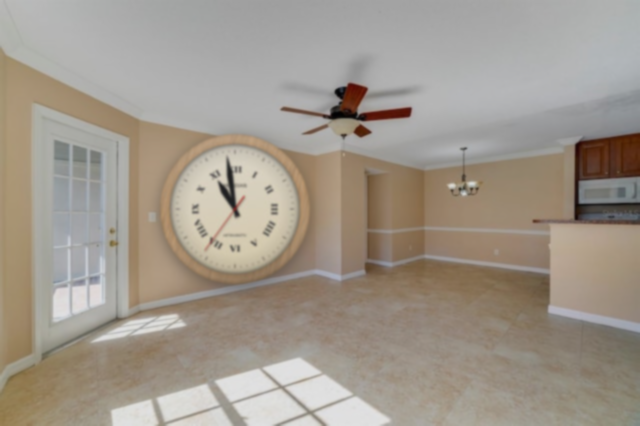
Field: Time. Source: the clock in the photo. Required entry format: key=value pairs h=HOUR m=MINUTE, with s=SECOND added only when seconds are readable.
h=10 m=58 s=36
